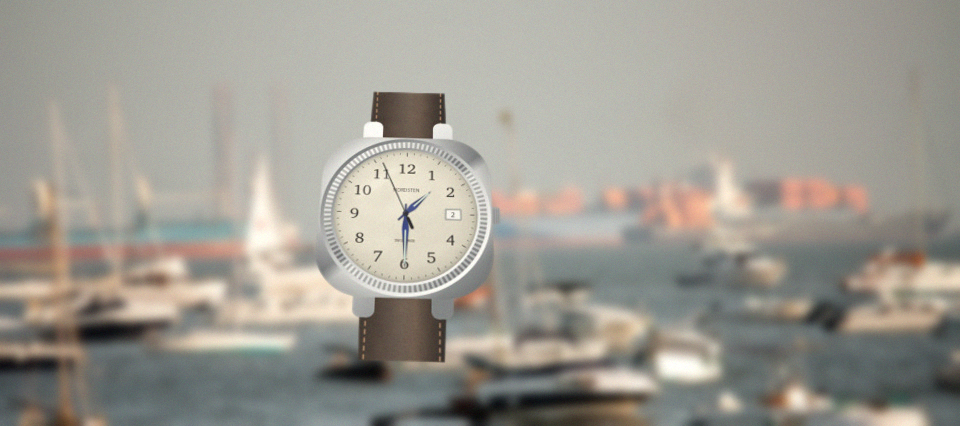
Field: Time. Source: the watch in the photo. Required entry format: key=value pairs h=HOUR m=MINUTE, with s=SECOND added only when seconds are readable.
h=1 m=29 s=56
